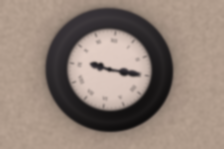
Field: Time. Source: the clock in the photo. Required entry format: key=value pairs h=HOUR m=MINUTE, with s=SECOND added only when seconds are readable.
h=9 m=15
